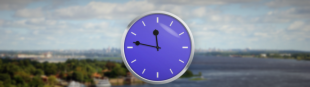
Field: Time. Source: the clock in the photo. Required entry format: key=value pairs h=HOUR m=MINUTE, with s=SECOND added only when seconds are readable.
h=11 m=47
